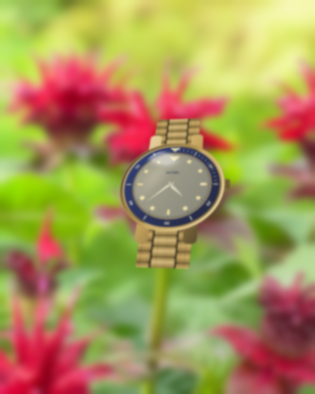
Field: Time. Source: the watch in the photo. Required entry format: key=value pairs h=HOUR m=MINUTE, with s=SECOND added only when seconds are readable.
h=4 m=38
